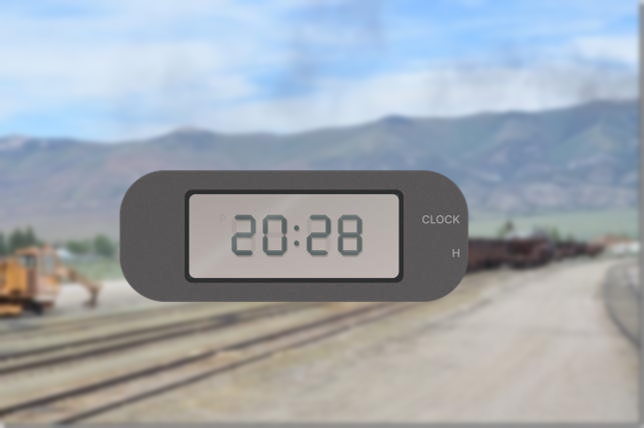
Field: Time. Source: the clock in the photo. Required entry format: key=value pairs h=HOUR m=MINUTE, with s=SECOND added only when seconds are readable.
h=20 m=28
